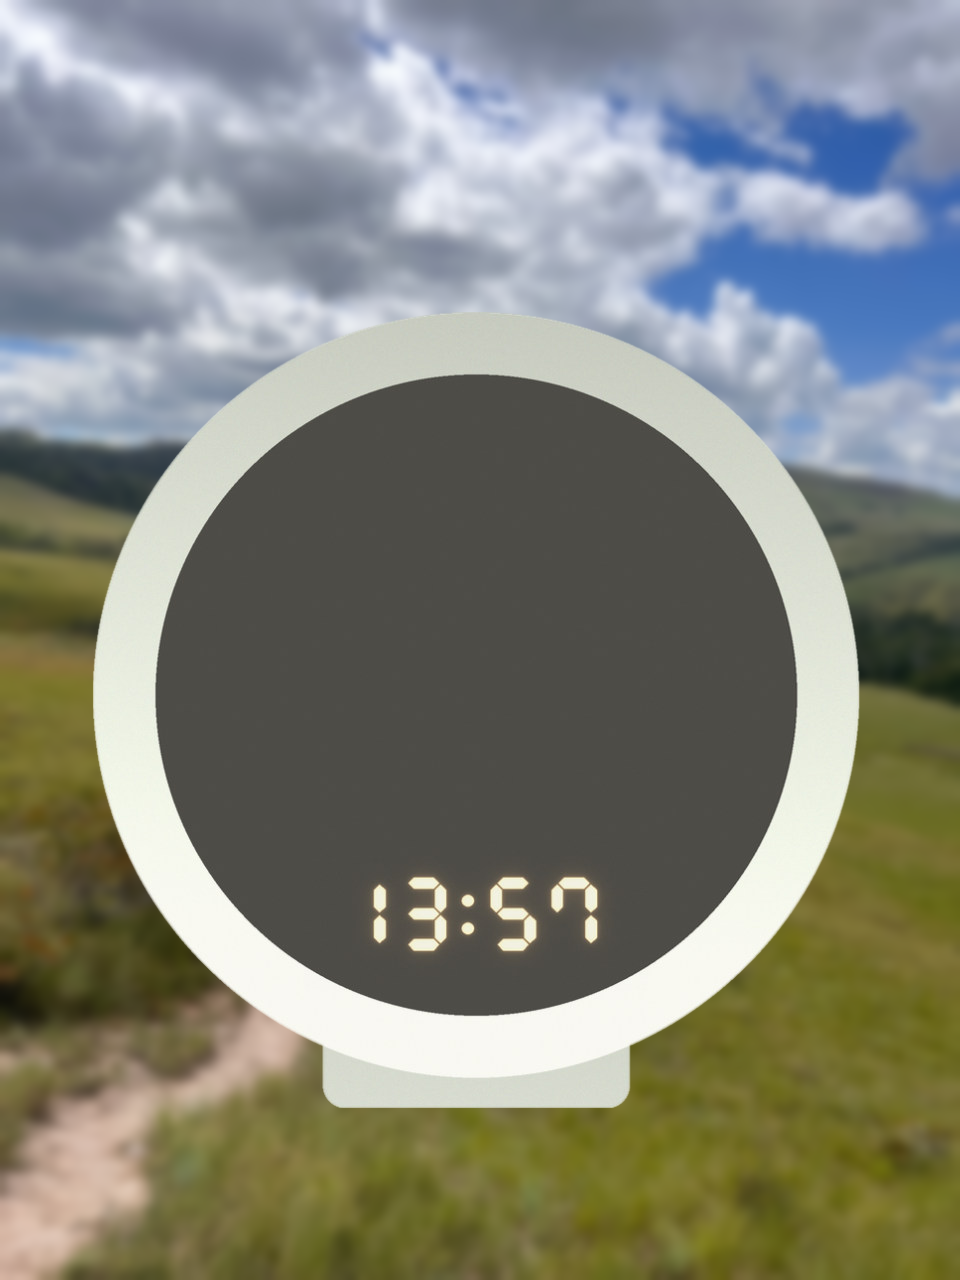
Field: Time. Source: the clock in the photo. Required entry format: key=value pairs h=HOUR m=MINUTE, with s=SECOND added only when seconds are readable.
h=13 m=57
